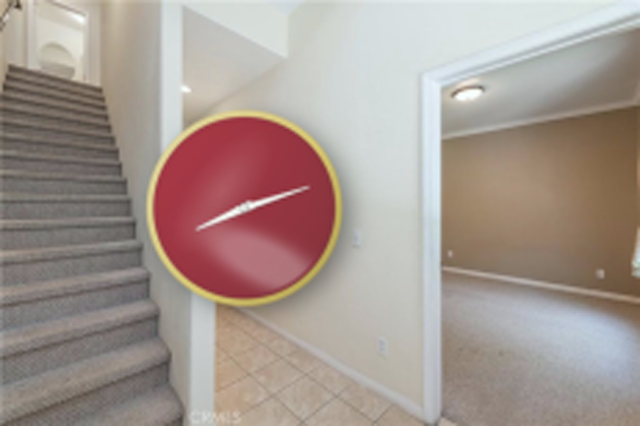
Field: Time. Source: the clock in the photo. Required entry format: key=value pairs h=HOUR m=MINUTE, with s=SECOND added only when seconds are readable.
h=8 m=12
